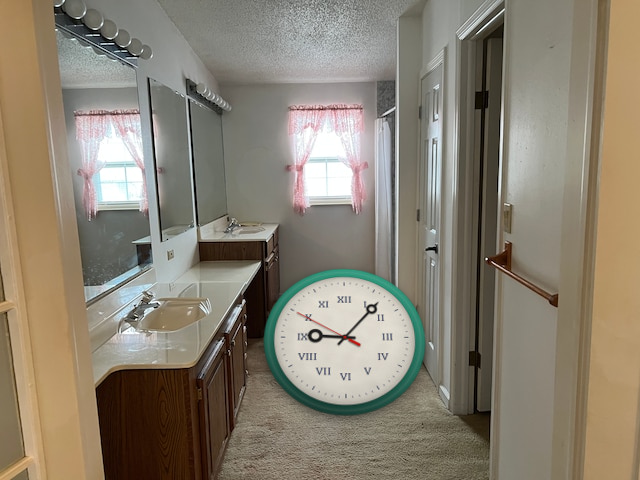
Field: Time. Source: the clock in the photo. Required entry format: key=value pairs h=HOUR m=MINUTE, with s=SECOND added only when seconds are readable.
h=9 m=6 s=50
